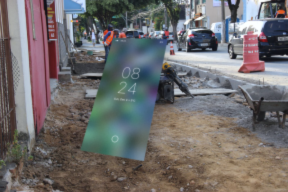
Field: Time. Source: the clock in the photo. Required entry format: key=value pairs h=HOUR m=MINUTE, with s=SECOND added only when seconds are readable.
h=8 m=24
